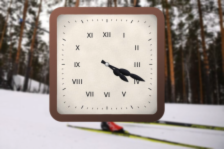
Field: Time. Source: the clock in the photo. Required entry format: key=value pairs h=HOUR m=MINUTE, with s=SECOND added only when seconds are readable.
h=4 m=19
